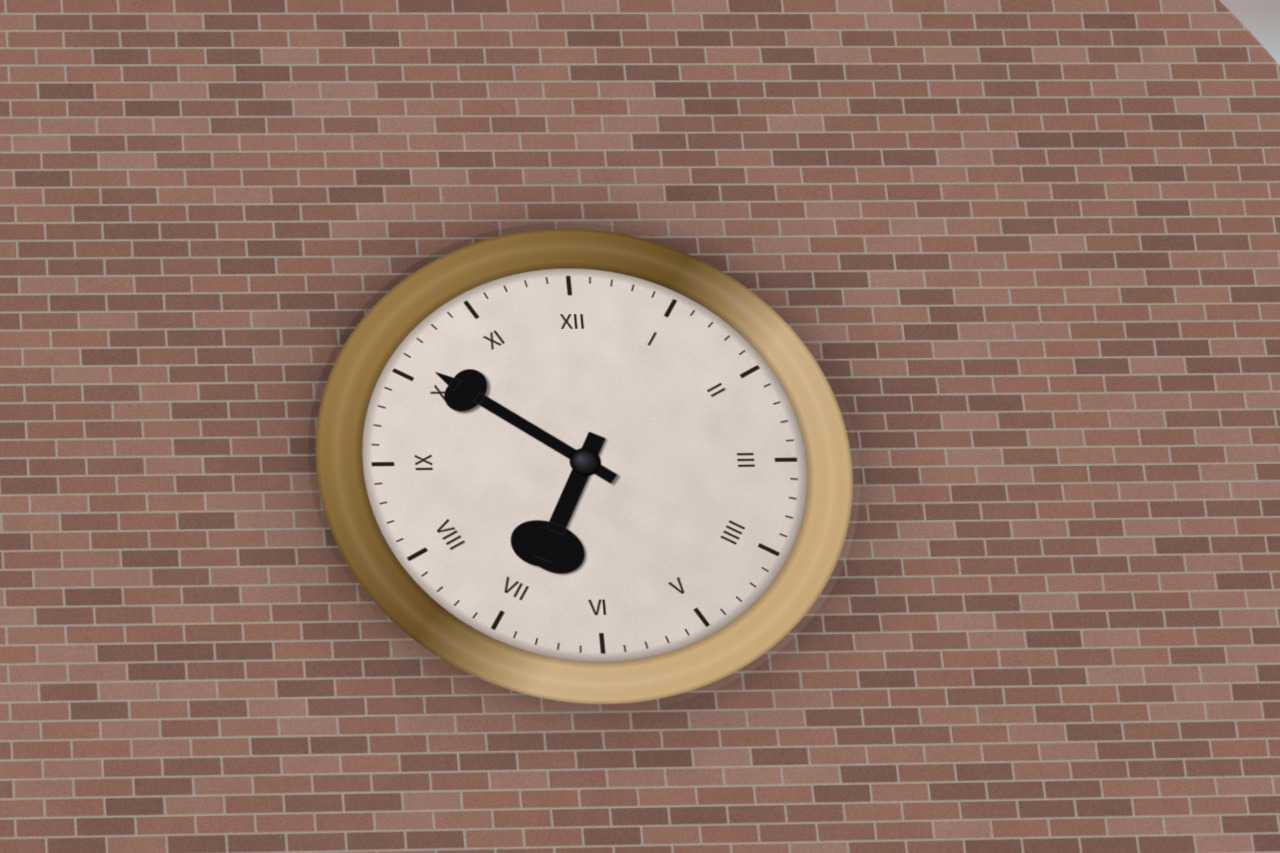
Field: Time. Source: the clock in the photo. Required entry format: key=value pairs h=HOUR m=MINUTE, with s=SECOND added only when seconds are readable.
h=6 m=51
